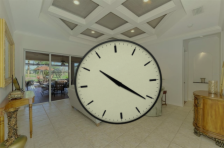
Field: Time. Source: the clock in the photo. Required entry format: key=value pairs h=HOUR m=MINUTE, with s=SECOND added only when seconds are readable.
h=10 m=21
